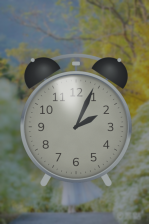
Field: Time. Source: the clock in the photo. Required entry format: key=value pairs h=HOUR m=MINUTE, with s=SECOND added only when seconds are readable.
h=2 m=4
